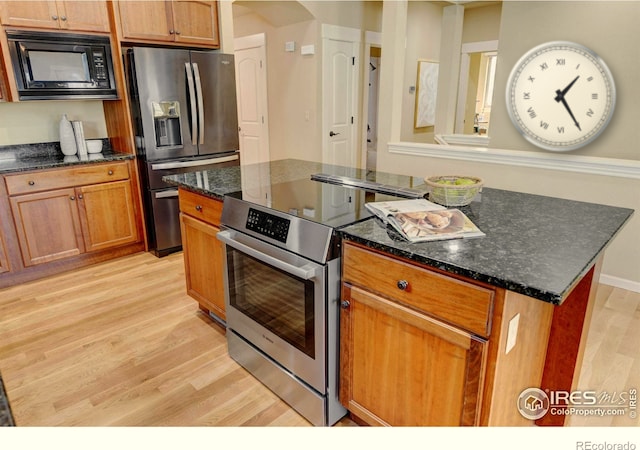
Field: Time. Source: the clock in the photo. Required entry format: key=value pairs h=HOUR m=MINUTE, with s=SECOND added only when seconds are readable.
h=1 m=25
